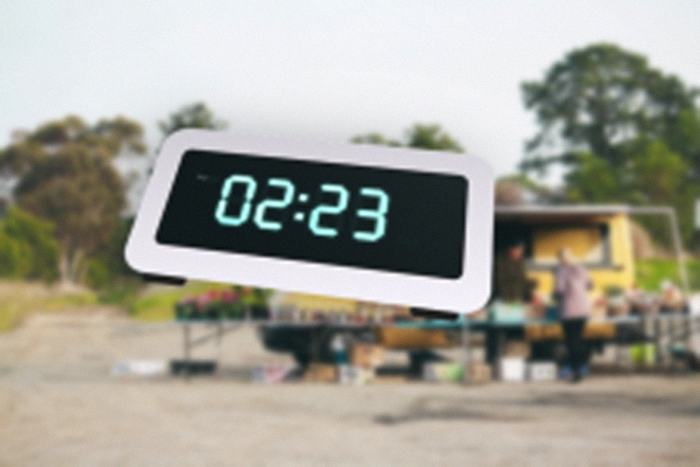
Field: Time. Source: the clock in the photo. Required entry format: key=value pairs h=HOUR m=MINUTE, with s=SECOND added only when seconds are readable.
h=2 m=23
